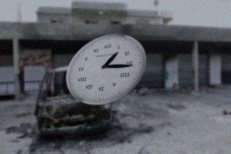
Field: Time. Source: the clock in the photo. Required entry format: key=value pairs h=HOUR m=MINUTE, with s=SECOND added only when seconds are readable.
h=1 m=16
